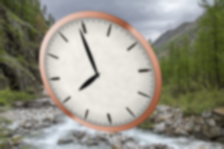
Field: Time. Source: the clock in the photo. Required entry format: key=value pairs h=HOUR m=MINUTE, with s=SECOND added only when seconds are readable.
h=7 m=59
